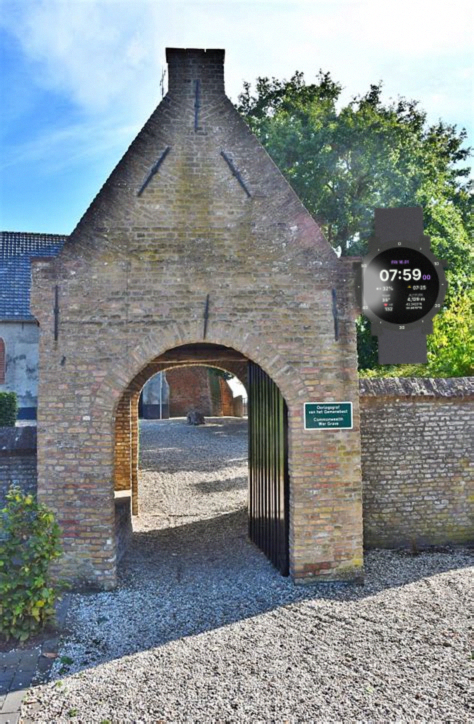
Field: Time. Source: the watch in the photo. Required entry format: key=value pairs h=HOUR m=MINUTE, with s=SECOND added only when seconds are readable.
h=7 m=59
